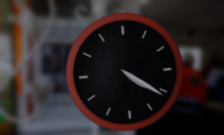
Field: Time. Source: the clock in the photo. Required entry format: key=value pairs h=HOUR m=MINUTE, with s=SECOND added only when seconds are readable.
h=4 m=21
